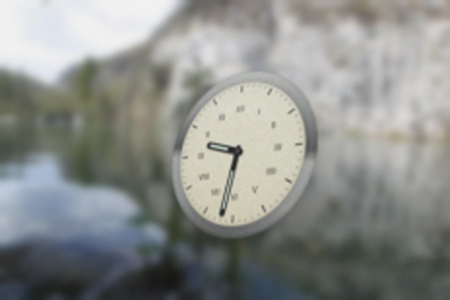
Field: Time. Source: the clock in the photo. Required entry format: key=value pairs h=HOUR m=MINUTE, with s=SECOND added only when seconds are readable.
h=9 m=32
